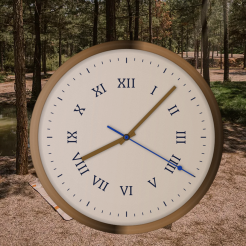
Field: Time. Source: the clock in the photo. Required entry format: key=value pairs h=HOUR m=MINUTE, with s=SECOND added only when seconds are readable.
h=8 m=7 s=20
